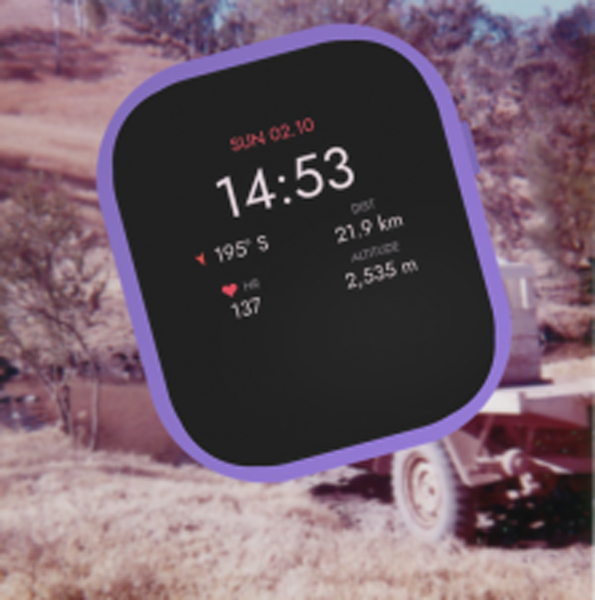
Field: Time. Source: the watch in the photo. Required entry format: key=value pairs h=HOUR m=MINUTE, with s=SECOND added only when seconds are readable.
h=14 m=53
